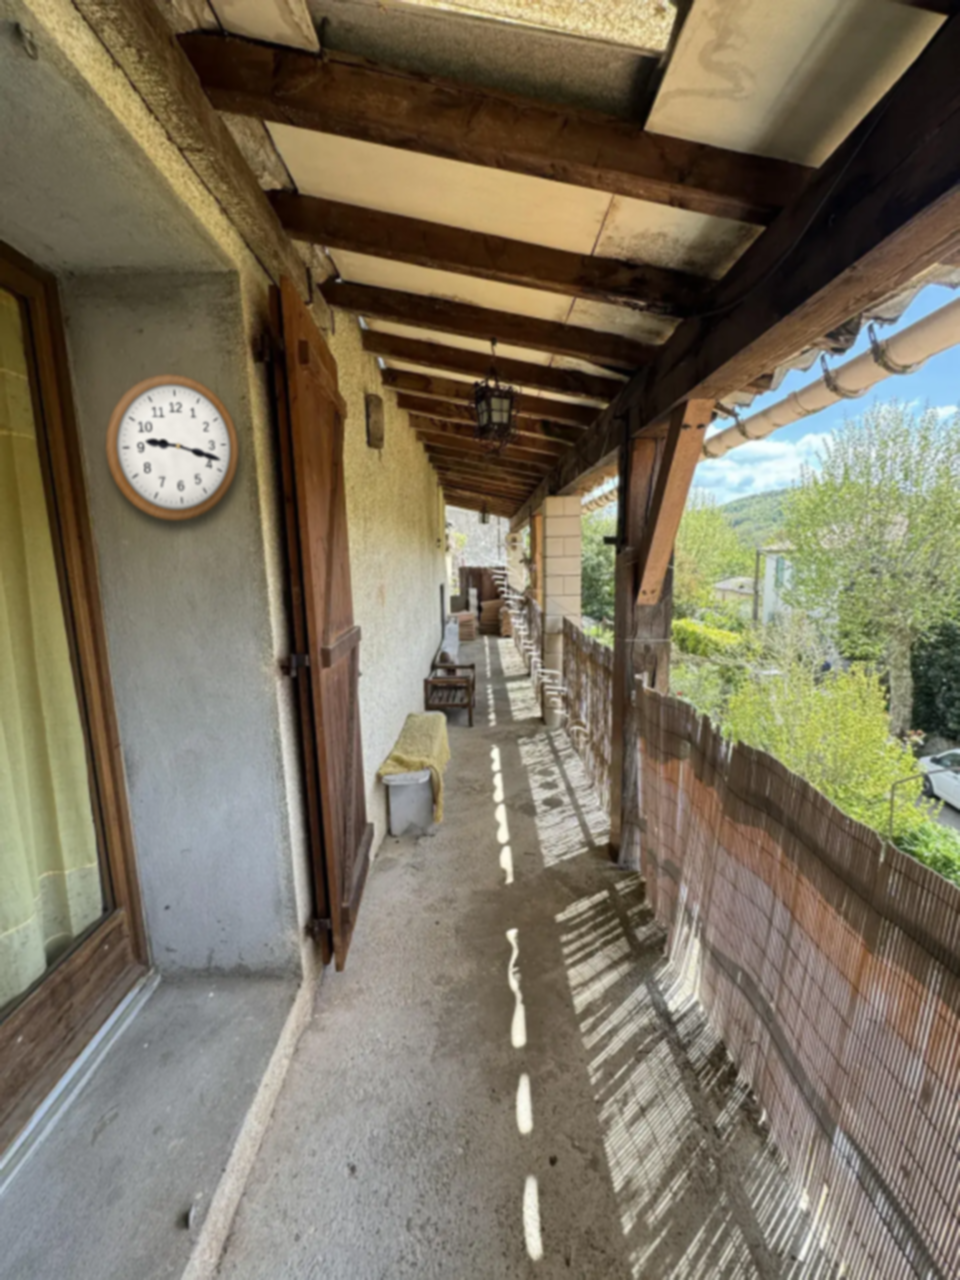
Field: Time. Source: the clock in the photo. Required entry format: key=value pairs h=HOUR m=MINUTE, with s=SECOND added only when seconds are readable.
h=9 m=18
